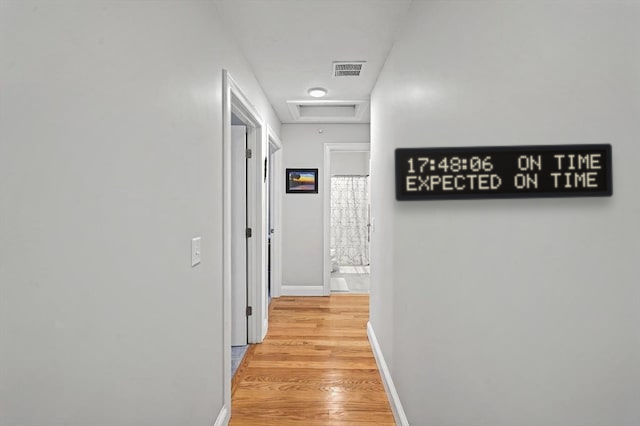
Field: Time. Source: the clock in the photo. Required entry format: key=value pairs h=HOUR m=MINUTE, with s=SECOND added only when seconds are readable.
h=17 m=48 s=6
